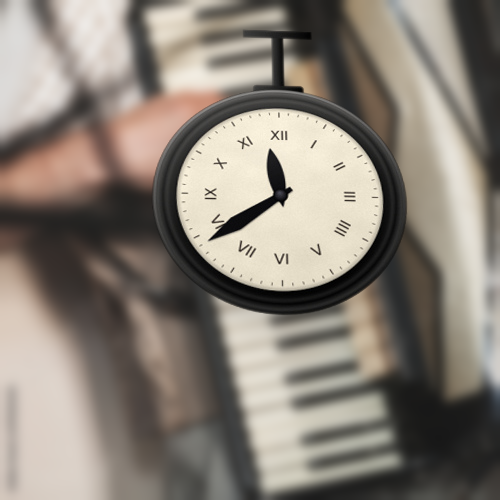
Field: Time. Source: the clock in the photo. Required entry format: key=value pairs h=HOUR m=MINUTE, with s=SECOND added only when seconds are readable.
h=11 m=39
